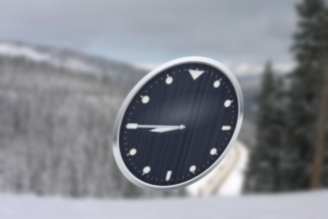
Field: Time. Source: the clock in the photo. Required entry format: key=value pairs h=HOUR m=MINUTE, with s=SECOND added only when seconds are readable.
h=8 m=45
